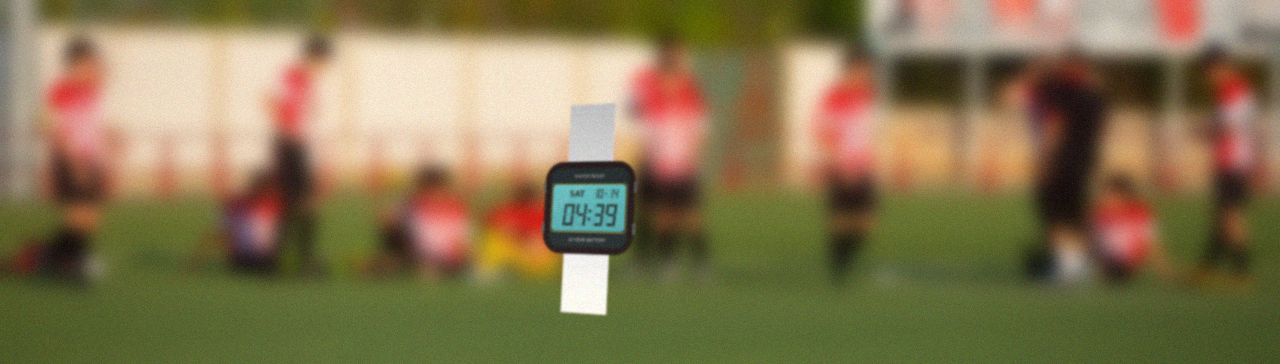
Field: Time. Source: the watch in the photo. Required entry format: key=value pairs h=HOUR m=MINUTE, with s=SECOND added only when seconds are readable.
h=4 m=39
